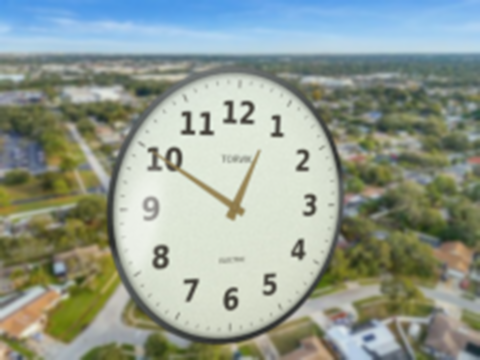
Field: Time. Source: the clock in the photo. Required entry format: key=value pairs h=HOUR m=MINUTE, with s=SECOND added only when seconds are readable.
h=12 m=50
